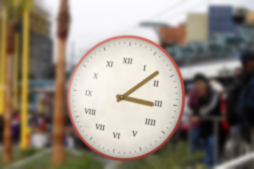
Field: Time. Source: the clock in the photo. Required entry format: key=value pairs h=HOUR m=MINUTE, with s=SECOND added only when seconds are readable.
h=3 m=8
